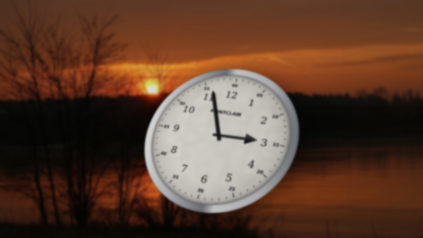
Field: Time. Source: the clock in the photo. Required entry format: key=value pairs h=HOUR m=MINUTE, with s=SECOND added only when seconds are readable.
h=2 m=56
